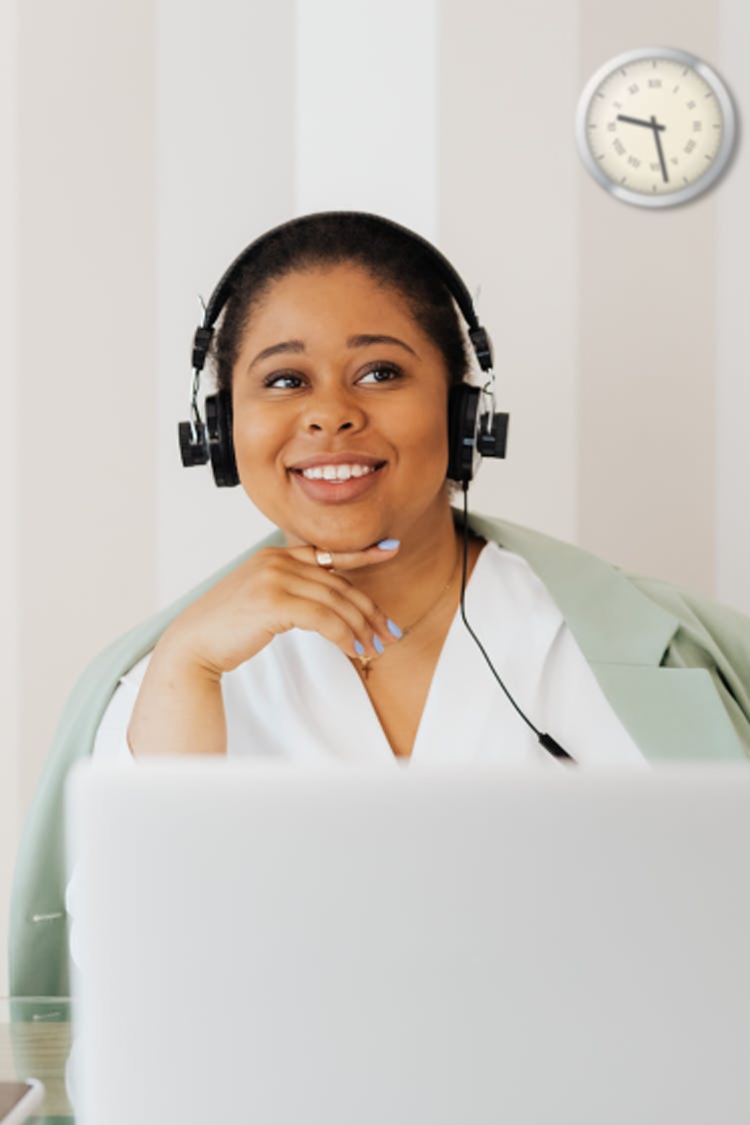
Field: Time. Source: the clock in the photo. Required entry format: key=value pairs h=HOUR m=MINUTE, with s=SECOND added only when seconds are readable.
h=9 m=28
